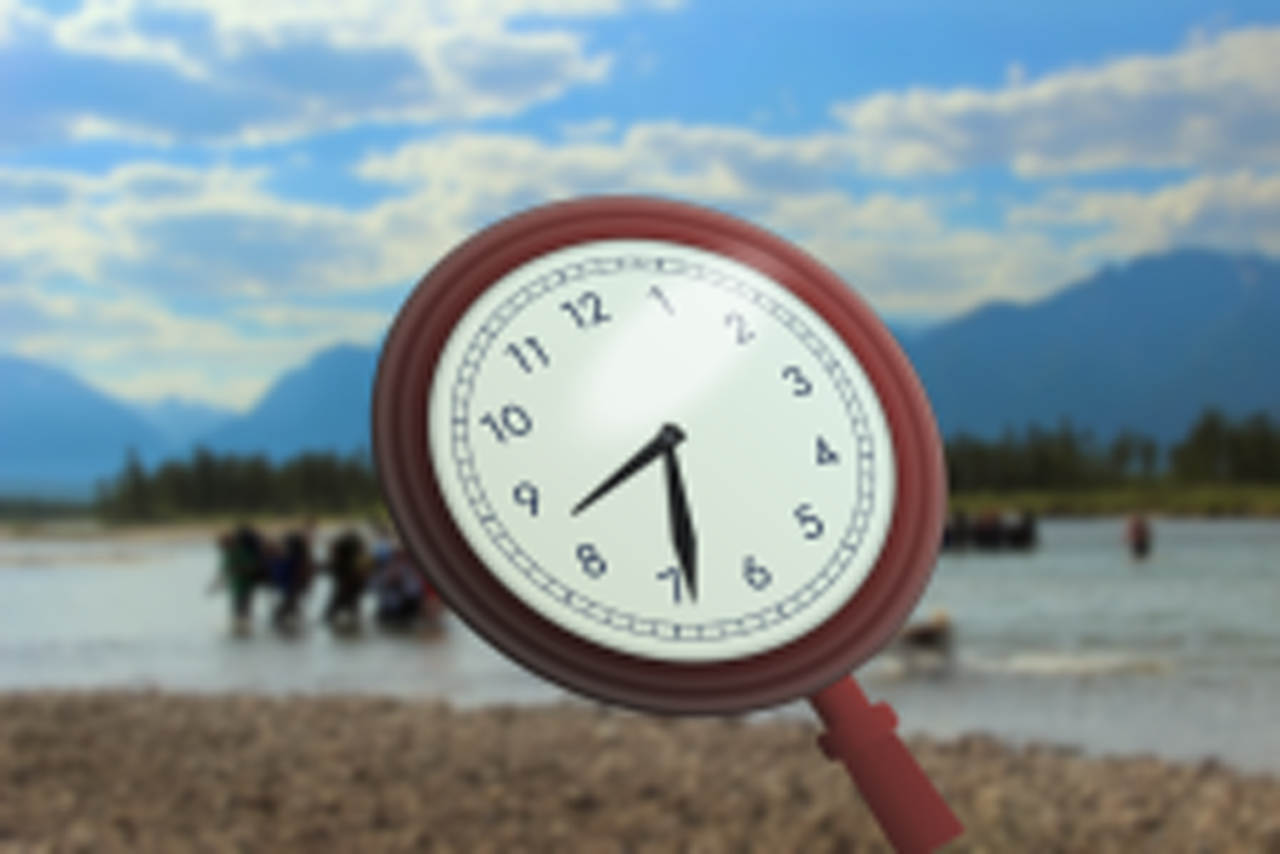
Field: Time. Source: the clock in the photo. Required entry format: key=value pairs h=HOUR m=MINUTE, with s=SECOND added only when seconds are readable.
h=8 m=34
